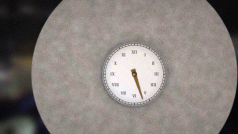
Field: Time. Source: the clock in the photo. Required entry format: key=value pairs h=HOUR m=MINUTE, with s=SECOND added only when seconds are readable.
h=5 m=27
